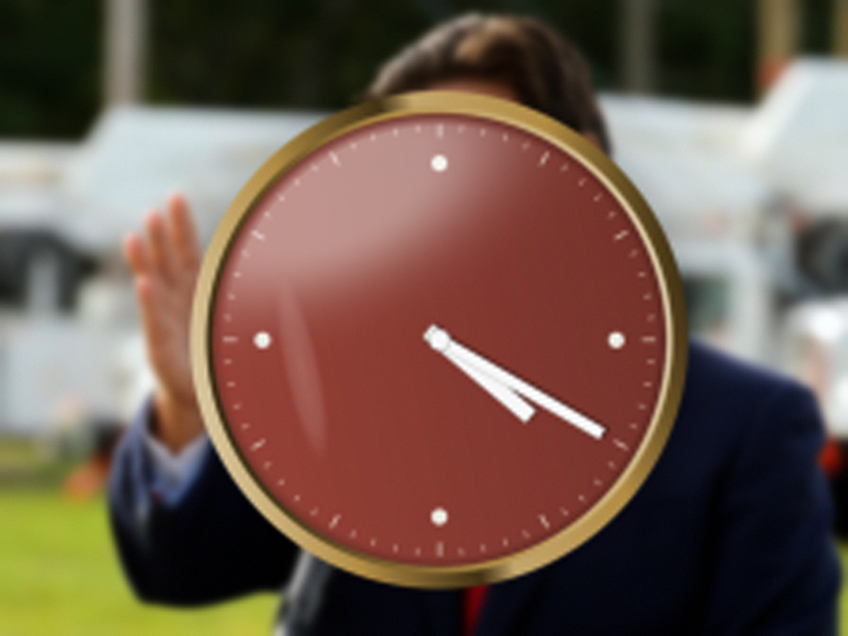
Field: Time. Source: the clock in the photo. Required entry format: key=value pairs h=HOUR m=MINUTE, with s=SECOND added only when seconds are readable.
h=4 m=20
